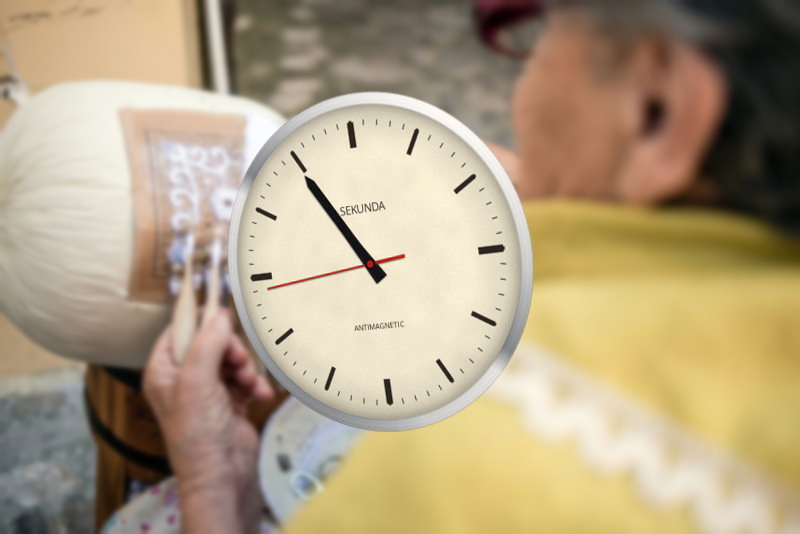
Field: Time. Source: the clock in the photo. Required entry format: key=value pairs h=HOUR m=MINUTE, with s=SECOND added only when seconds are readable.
h=10 m=54 s=44
